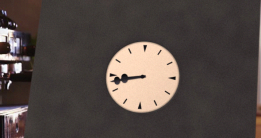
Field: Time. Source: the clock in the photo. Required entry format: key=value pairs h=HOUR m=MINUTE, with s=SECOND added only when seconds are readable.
h=8 m=43
